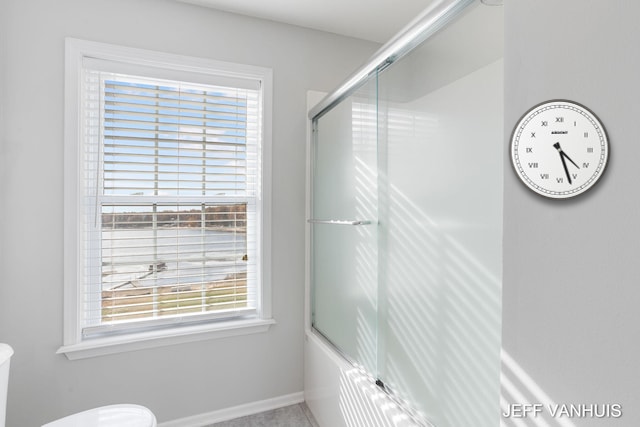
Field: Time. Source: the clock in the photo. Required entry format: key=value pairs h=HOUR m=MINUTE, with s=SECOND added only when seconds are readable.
h=4 m=27
